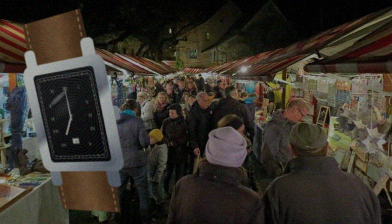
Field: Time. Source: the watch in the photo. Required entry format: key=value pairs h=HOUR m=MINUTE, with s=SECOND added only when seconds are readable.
h=7 m=0
